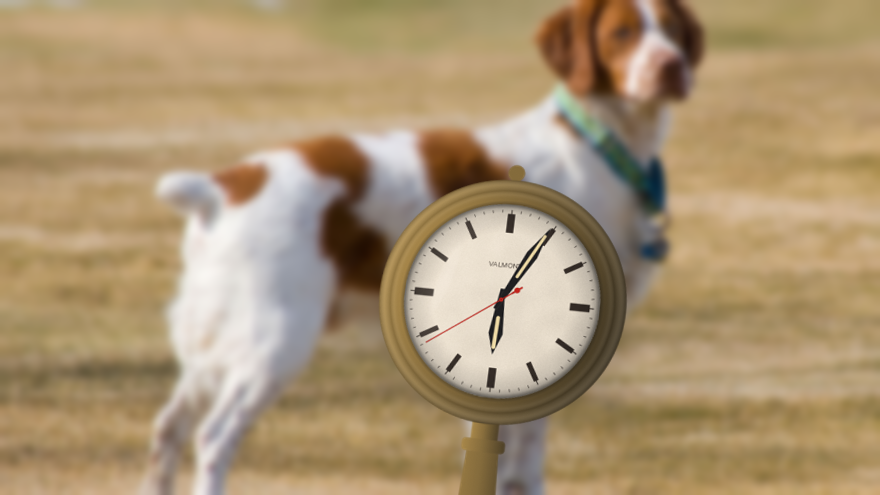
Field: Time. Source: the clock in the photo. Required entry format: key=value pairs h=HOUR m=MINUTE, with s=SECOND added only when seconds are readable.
h=6 m=4 s=39
